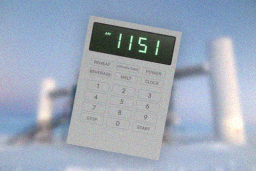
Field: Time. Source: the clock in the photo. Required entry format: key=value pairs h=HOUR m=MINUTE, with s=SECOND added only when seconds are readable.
h=11 m=51
